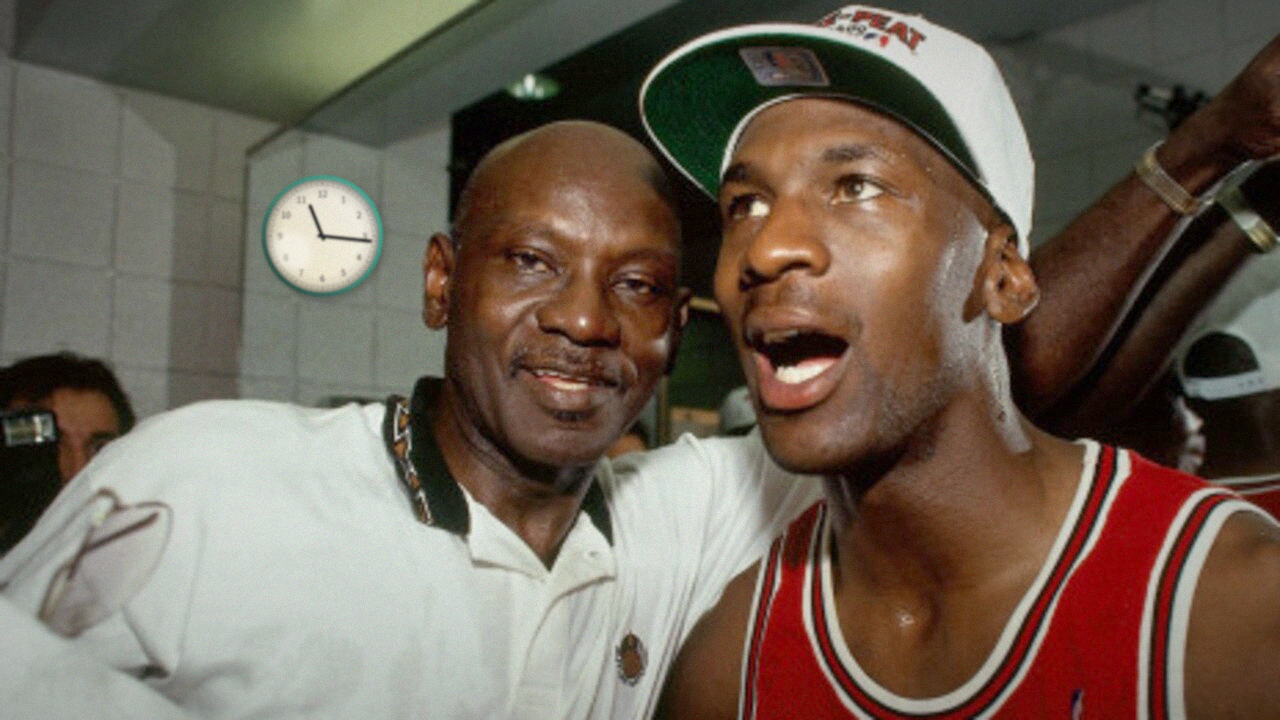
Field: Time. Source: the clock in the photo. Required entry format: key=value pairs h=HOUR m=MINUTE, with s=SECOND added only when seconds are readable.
h=11 m=16
